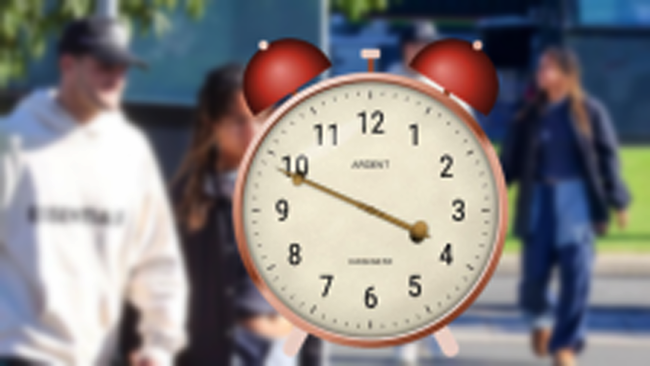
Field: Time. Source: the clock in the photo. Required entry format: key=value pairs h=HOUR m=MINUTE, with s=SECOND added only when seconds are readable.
h=3 m=49
